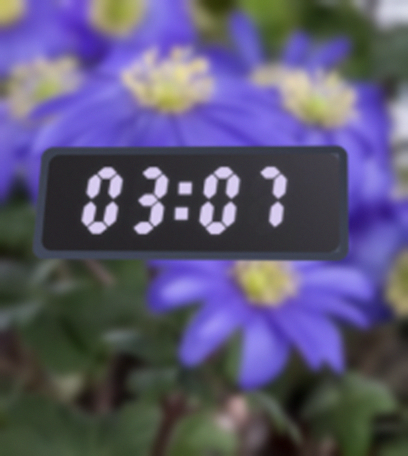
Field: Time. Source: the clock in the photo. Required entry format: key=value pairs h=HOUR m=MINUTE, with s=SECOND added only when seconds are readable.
h=3 m=7
